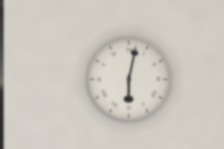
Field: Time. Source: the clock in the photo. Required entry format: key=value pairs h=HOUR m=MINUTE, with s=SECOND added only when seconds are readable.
h=6 m=2
